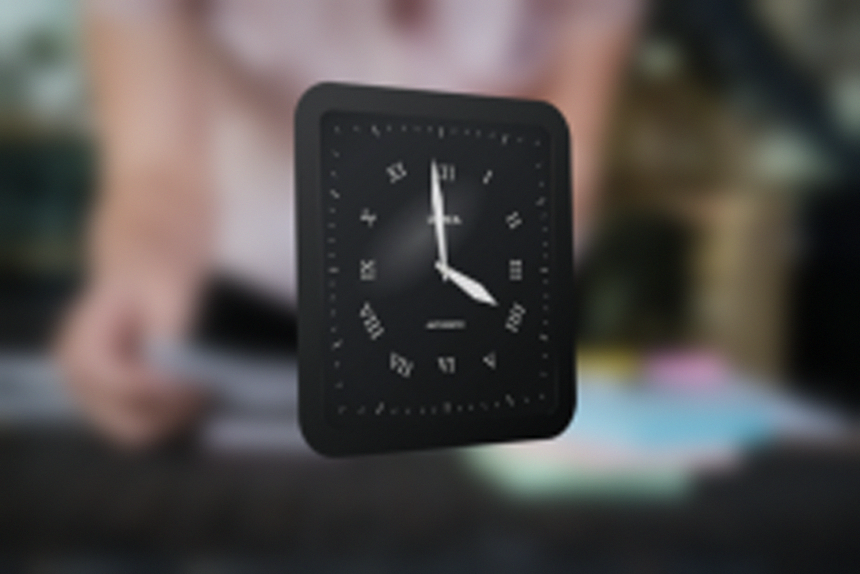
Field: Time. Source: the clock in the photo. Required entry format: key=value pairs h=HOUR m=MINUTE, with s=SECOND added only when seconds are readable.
h=3 m=59
